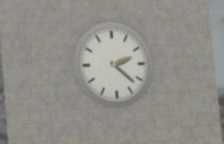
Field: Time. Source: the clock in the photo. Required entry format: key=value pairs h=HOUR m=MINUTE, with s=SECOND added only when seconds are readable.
h=2 m=22
